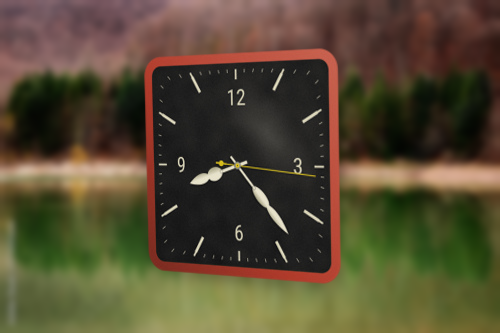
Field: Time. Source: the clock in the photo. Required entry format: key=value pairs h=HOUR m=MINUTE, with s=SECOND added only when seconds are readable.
h=8 m=23 s=16
